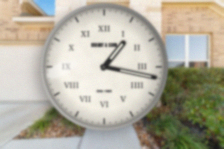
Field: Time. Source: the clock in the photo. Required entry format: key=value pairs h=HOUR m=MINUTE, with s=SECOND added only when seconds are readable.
h=1 m=17
